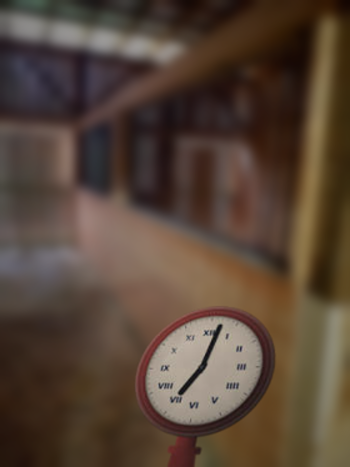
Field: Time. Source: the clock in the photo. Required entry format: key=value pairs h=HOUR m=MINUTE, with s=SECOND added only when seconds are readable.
h=7 m=2
